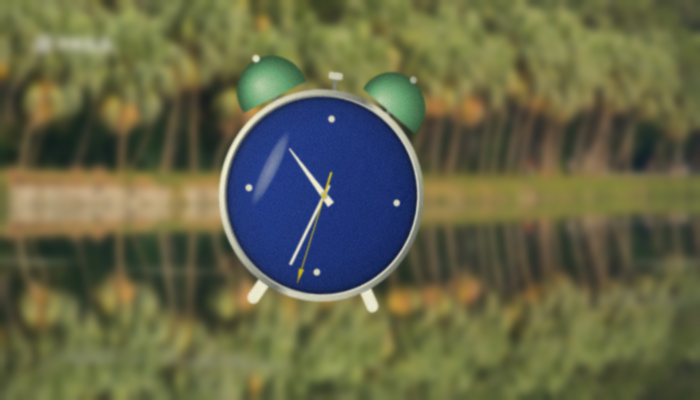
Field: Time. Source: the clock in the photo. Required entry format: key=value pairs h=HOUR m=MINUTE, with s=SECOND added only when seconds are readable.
h=10 m=33 s=32
